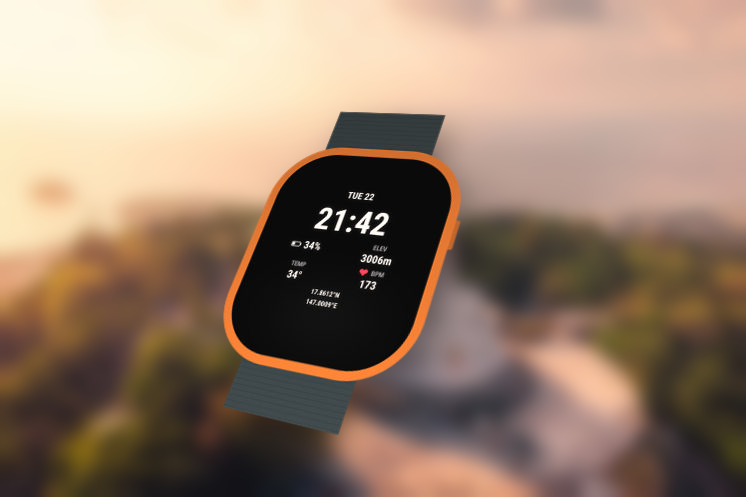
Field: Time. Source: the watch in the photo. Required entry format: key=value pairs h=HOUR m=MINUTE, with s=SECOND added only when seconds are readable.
h=21 m=42
